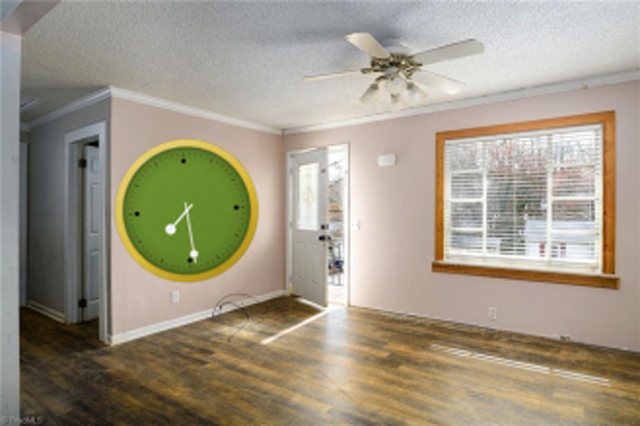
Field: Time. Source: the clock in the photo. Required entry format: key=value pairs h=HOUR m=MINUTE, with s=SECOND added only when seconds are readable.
h=7 m=29
